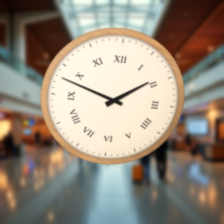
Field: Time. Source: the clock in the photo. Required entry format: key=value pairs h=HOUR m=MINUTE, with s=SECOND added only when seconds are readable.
h=1 m=48
